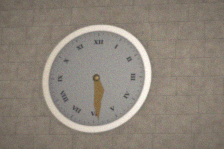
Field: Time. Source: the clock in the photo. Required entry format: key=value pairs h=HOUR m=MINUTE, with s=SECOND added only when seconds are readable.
h=5 m=29
